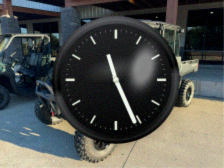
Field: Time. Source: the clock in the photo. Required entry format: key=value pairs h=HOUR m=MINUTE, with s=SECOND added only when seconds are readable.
h=11 m=26
